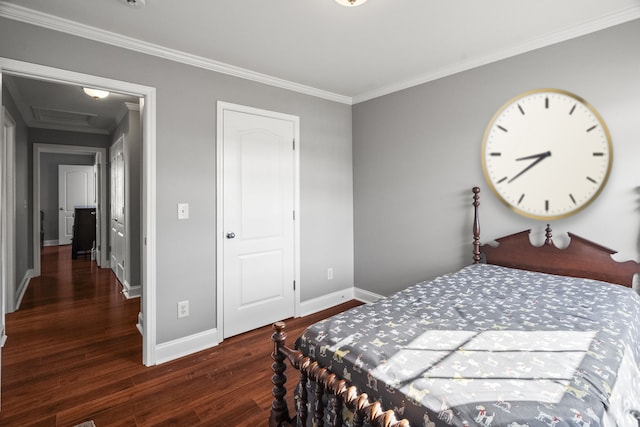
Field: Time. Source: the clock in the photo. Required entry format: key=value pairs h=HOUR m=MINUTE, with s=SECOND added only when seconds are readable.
h=8 m=39
